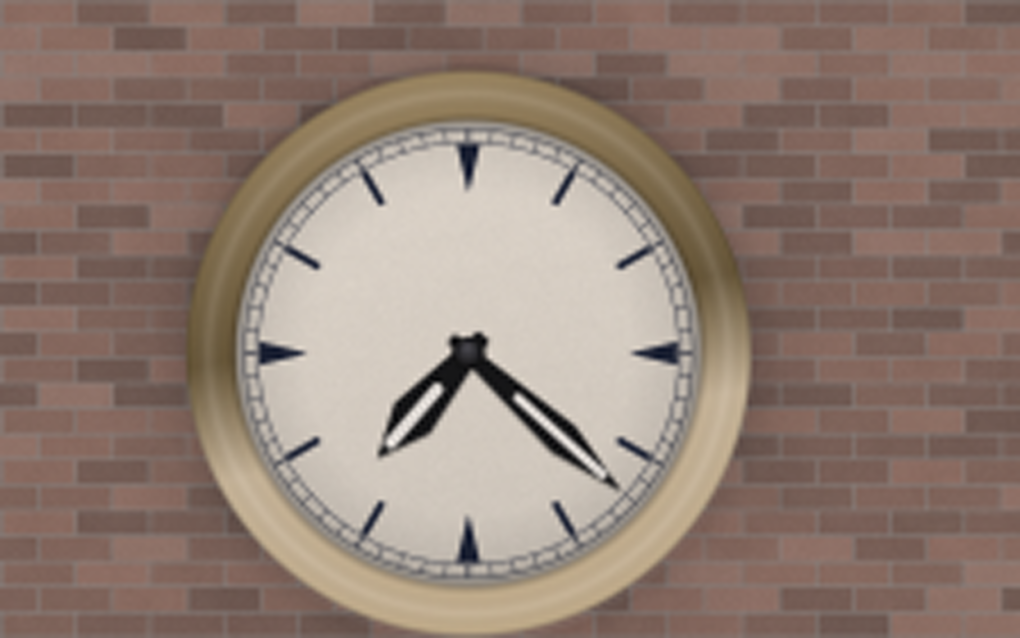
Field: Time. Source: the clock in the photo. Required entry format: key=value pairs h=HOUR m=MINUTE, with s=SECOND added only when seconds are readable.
h=7 m=22
